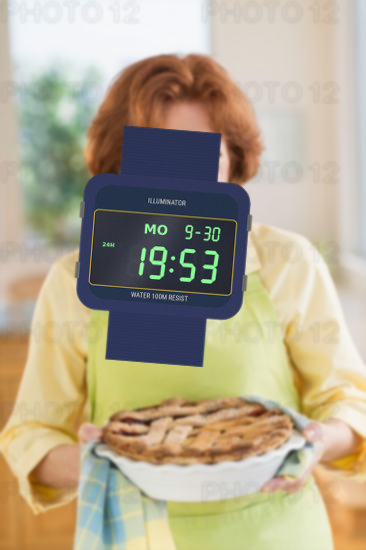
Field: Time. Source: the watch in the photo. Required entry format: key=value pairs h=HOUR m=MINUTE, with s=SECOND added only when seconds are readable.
h=19 m=53
